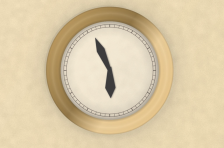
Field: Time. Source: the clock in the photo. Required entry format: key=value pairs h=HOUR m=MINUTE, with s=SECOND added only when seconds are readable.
h=5 m=56
